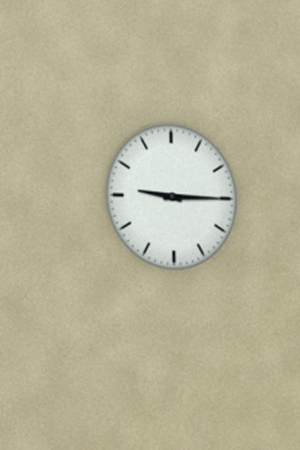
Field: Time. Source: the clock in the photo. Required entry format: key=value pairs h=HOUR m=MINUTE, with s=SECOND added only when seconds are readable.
h=9 m=15
